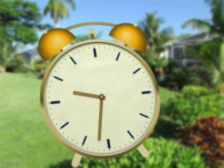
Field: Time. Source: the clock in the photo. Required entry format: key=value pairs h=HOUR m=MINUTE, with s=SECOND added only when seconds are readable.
h=9 m=32
